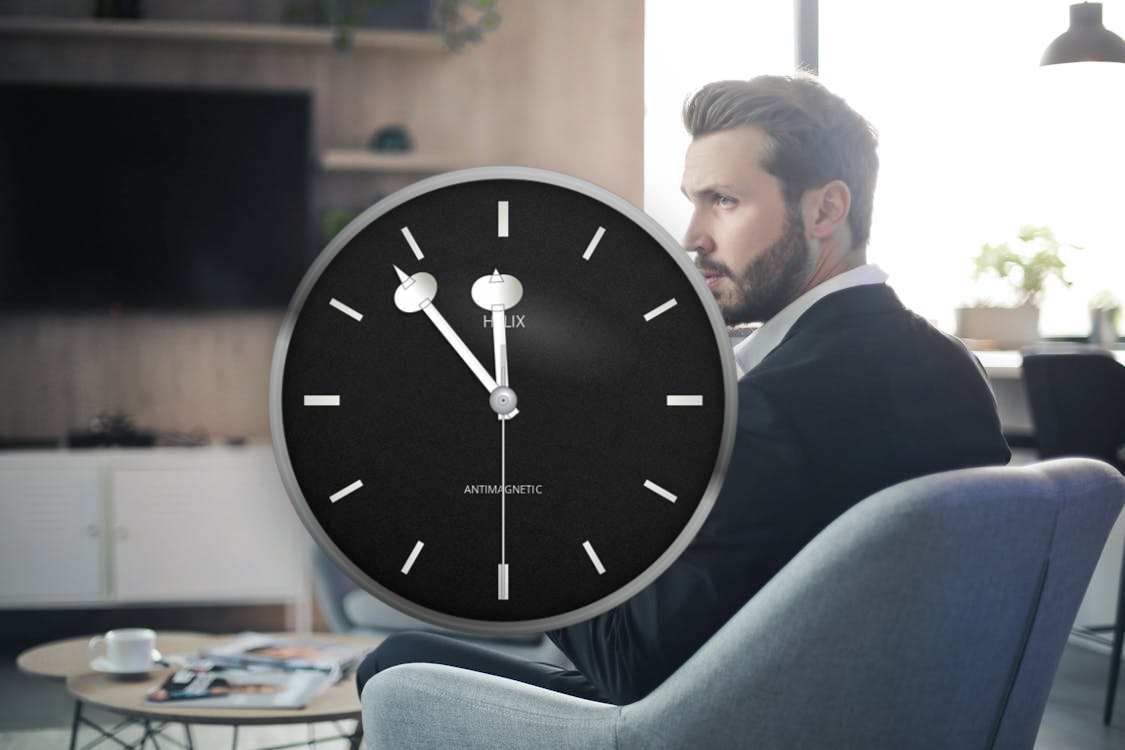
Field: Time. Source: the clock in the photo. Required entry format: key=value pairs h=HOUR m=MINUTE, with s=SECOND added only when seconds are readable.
h=11 m=53 s=30
